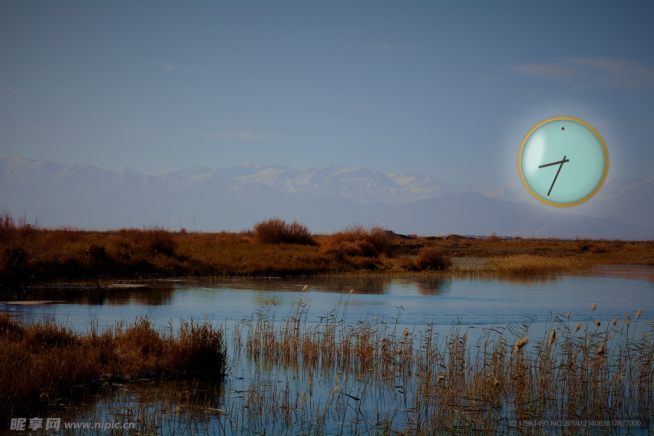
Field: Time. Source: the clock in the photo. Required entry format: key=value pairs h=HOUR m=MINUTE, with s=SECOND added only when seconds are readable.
h=8 m=34
